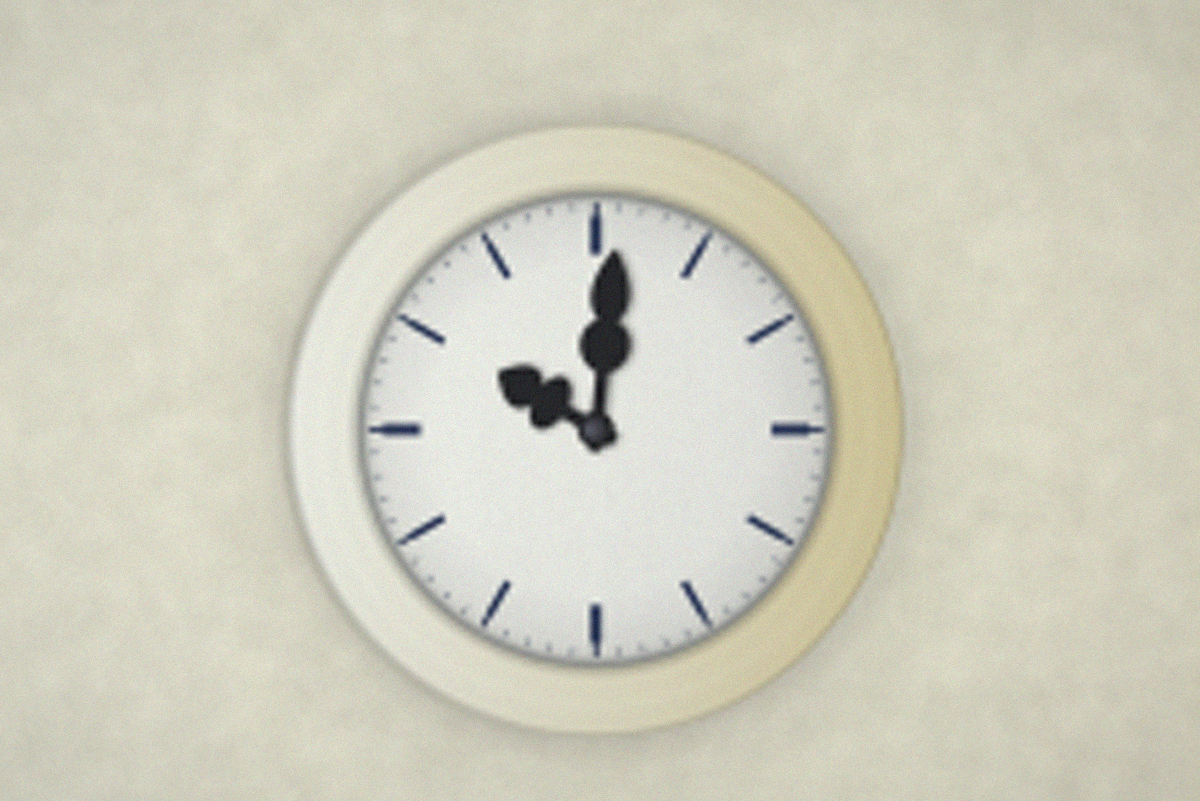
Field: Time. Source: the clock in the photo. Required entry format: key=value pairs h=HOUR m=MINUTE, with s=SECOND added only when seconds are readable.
h=10 m=1
